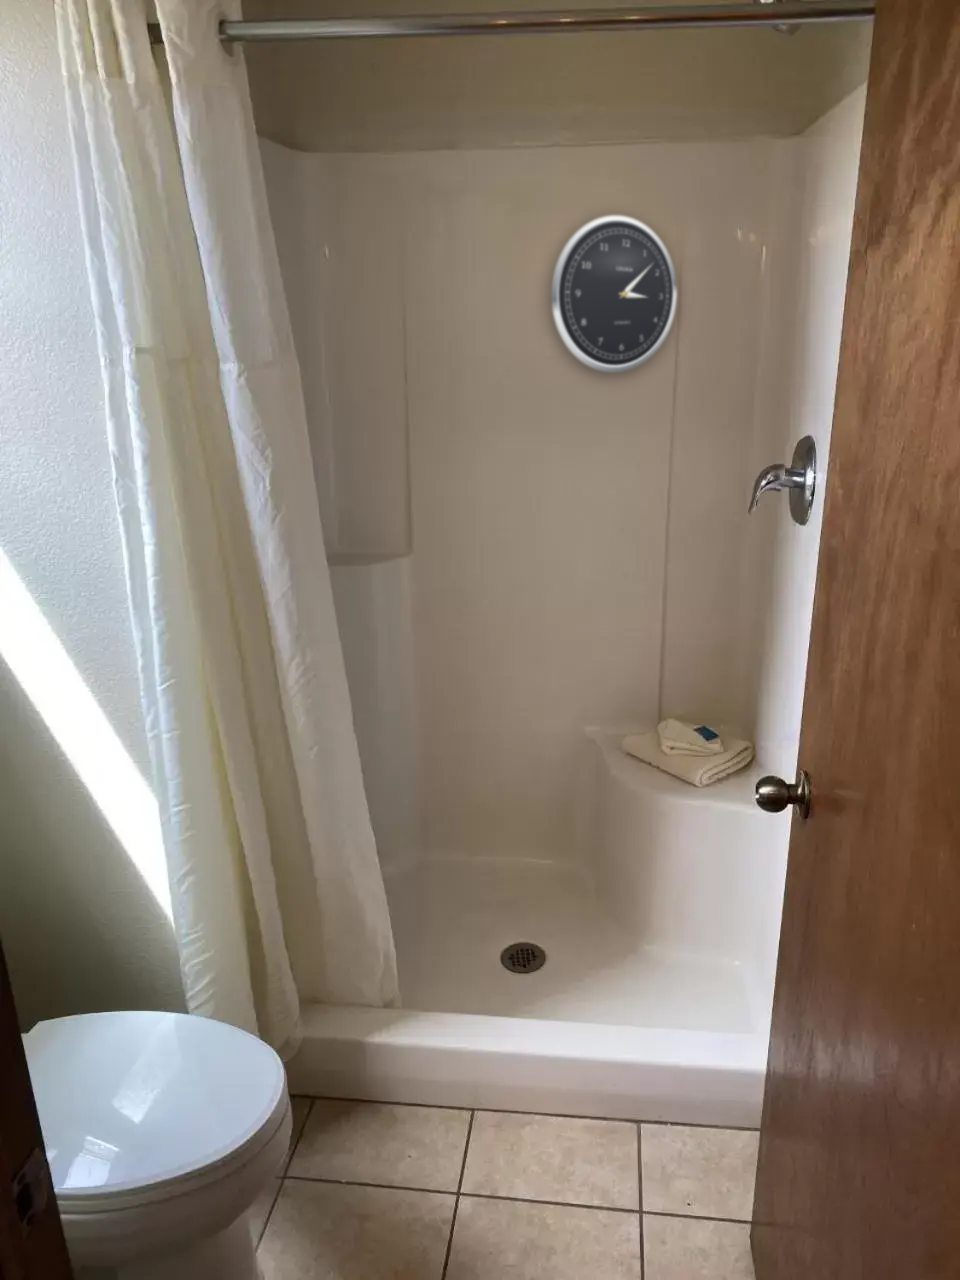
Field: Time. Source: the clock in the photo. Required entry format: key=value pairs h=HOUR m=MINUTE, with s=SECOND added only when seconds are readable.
h=3 m=8
